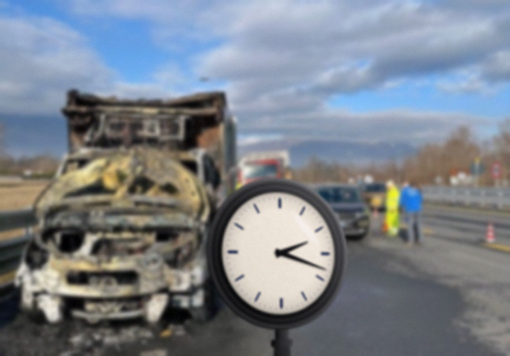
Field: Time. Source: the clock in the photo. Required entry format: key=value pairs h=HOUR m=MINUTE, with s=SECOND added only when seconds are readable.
h=2 m=18
